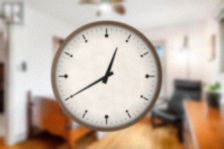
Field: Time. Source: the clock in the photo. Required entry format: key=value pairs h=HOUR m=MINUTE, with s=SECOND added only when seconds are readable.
h=12 m=40
